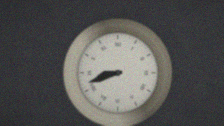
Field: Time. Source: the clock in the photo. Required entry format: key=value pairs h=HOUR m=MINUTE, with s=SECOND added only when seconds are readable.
h=8 m=42
